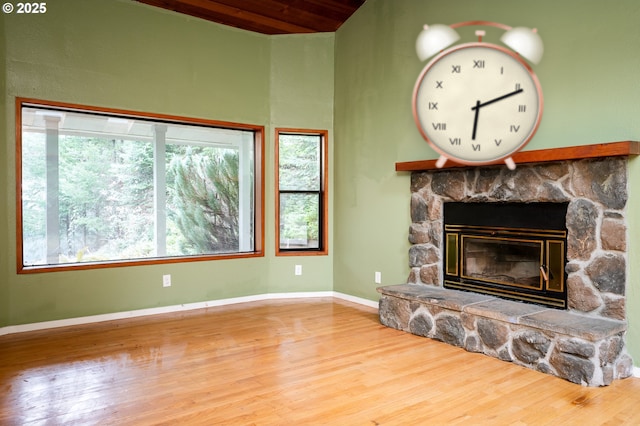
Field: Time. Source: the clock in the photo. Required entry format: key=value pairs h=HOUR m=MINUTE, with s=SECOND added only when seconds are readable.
h=6 m=11
